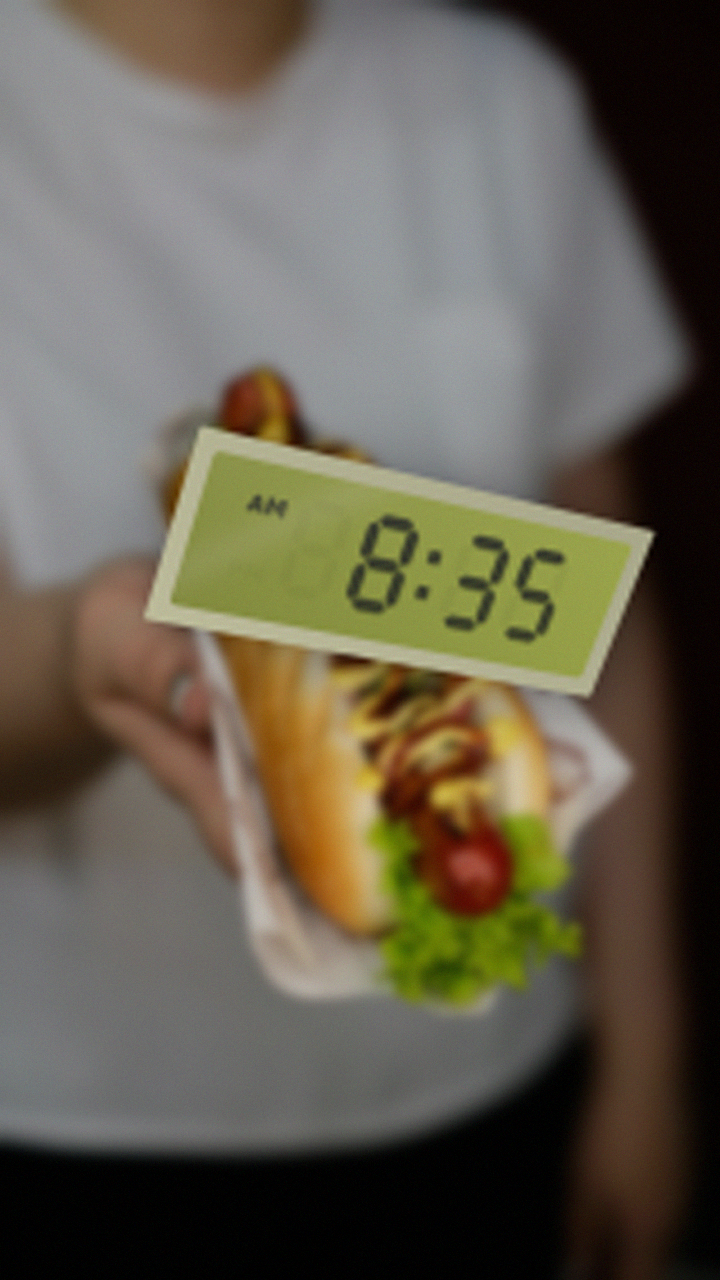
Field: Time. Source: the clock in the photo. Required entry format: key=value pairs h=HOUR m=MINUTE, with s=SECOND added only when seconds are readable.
h=8 m=35
